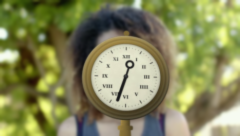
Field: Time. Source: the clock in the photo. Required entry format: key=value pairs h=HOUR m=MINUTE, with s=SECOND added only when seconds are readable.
h=12 m=33
